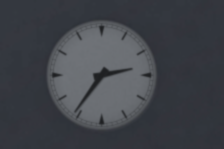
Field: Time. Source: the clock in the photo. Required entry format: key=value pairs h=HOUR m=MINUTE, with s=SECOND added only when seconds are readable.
h=2 m=36
